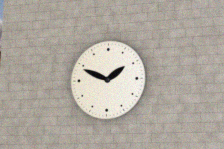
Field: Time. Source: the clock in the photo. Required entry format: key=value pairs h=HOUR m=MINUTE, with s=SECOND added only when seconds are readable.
h=1 m=49
